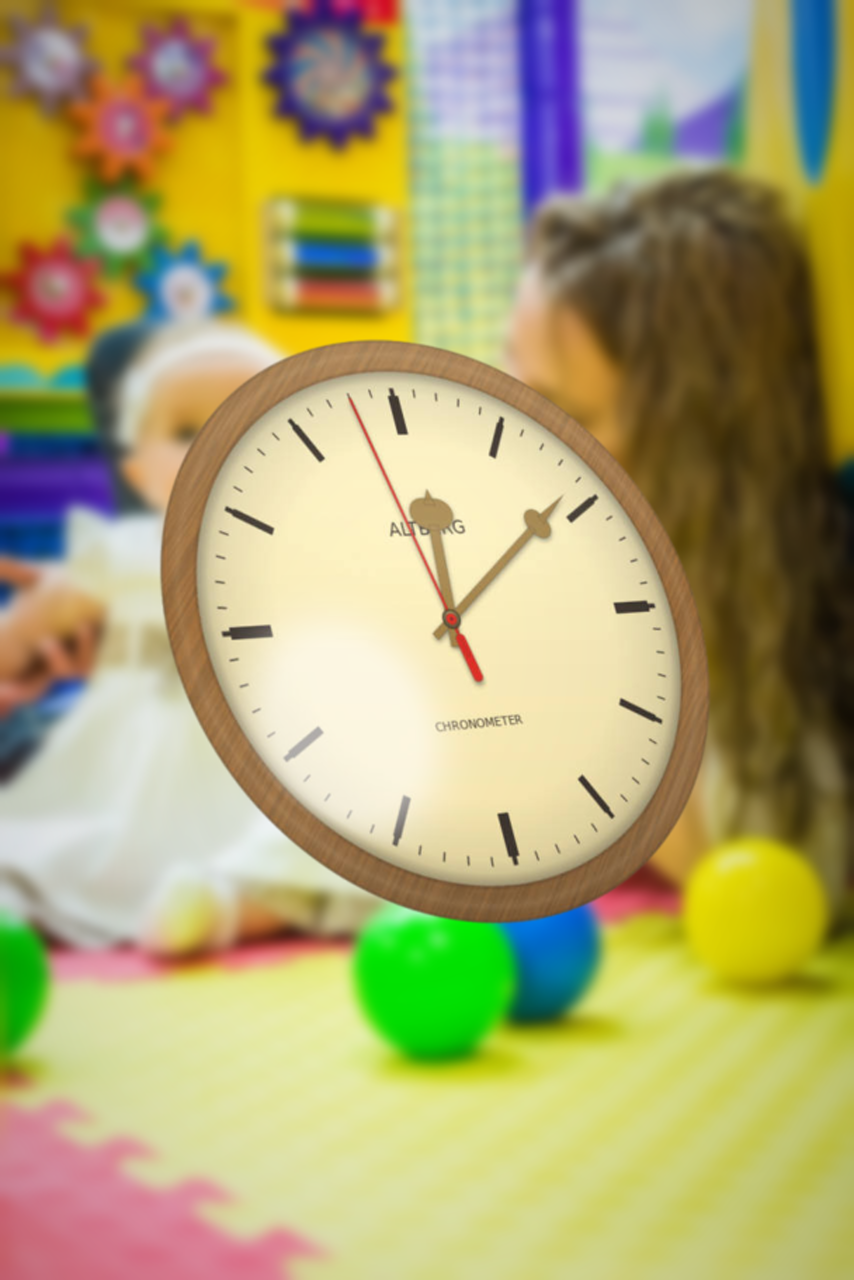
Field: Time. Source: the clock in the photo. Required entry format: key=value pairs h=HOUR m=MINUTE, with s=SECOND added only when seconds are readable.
h=12 m=8 s=58
